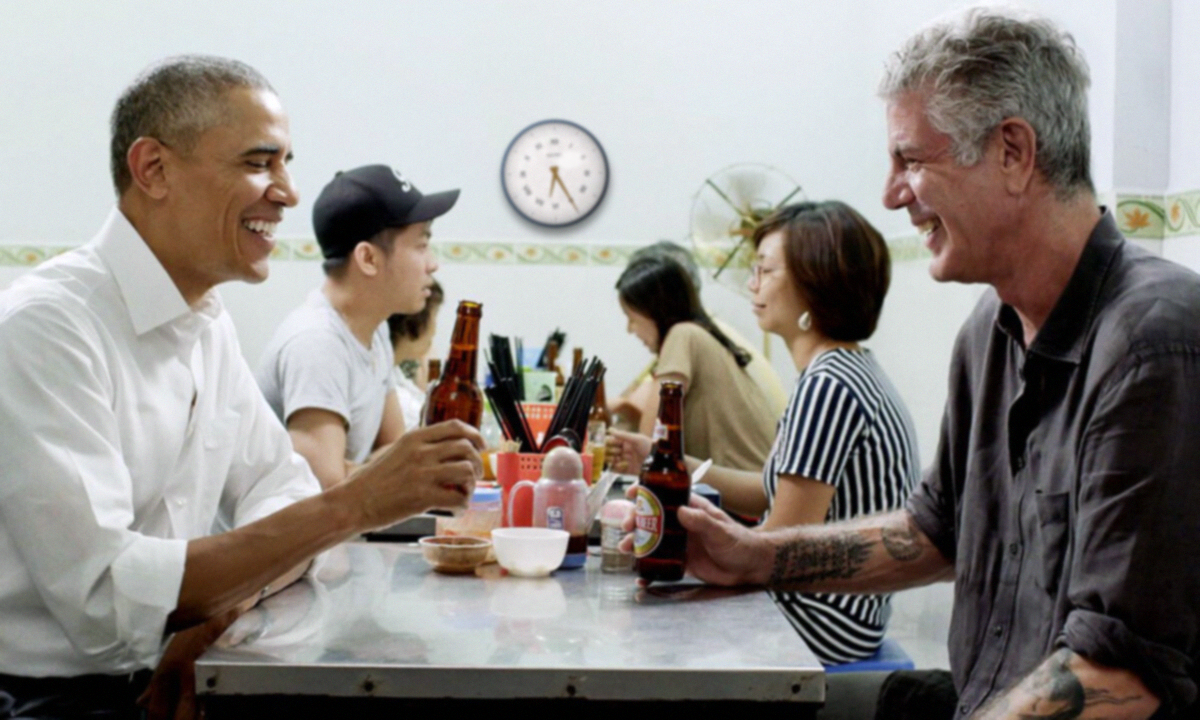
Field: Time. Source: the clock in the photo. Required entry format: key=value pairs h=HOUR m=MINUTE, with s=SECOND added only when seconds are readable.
h=6 m=25
